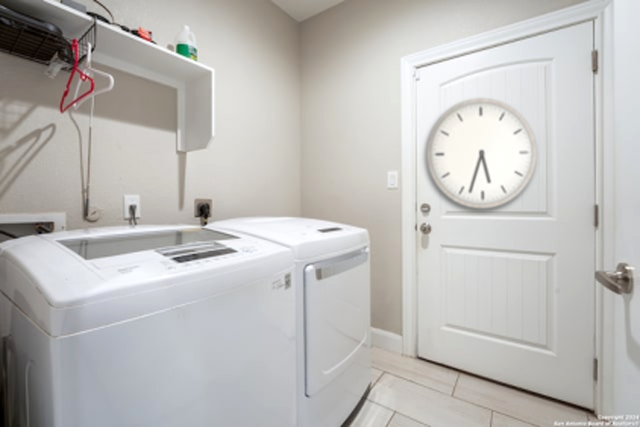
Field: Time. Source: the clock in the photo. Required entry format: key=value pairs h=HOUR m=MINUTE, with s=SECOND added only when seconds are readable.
h=5 m=33
